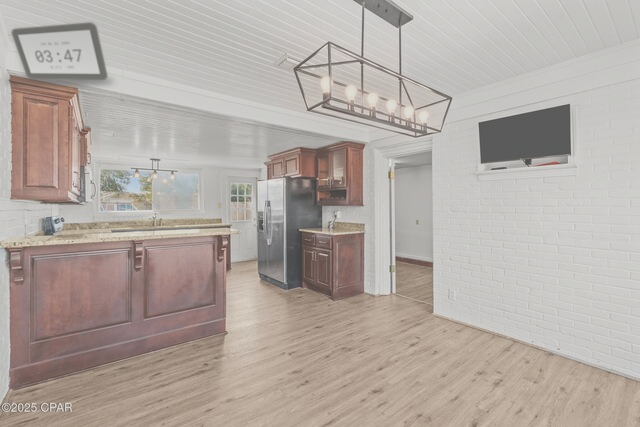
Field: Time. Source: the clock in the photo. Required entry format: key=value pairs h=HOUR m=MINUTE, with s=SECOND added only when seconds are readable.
h=3 m=47
